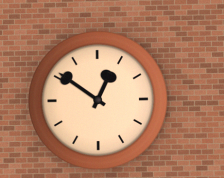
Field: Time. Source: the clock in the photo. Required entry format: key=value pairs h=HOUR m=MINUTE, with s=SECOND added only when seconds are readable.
h=12 m=51
